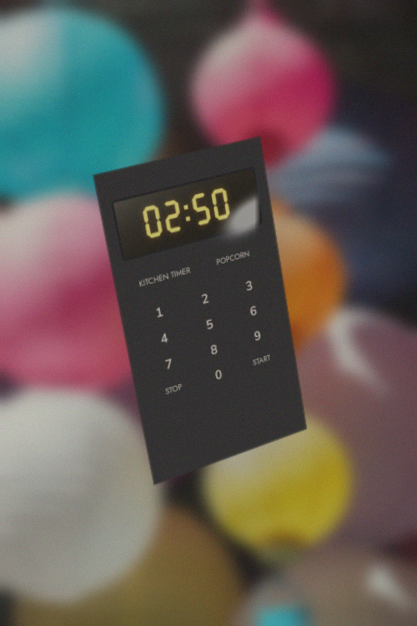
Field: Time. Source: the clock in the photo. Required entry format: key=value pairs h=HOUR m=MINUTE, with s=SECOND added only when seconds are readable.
h=2 m=50
